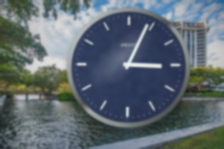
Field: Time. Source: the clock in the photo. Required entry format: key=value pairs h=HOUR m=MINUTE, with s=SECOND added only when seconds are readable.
h=3 m=4
